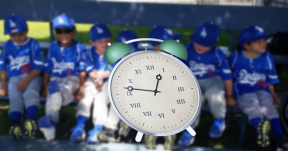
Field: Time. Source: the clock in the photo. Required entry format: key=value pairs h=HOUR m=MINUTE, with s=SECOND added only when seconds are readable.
h=12 m=47
